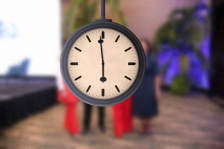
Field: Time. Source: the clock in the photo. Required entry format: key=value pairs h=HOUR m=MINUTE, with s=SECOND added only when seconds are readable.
h=5 m=59
